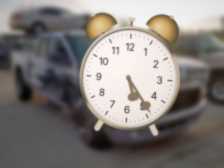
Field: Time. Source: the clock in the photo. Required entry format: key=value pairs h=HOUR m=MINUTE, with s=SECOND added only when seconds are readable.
h=5 m=24
